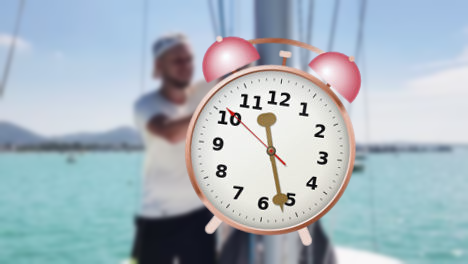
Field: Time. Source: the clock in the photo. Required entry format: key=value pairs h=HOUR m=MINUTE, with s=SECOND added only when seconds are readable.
h=11 m=26 s=51
